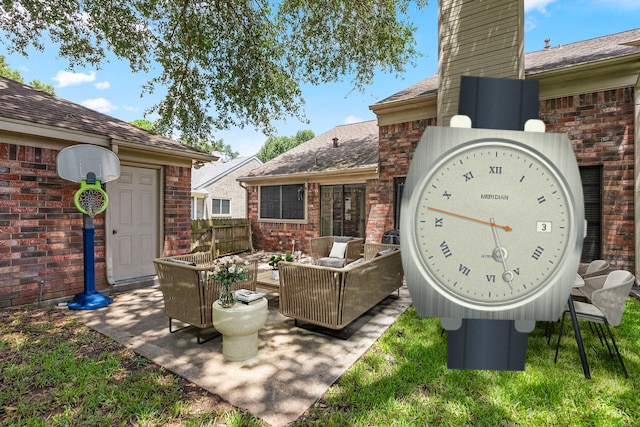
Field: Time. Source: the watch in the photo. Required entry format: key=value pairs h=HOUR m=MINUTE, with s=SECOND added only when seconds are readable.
h=5 m=26 s=47
